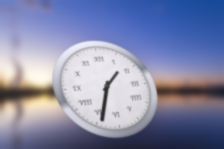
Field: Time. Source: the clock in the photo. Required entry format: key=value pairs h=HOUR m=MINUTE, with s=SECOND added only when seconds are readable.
h=1 m=34
